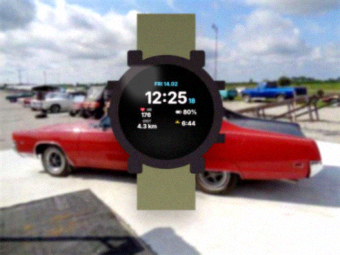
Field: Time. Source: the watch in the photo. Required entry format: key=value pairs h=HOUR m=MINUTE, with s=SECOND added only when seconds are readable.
h=12 m=25
